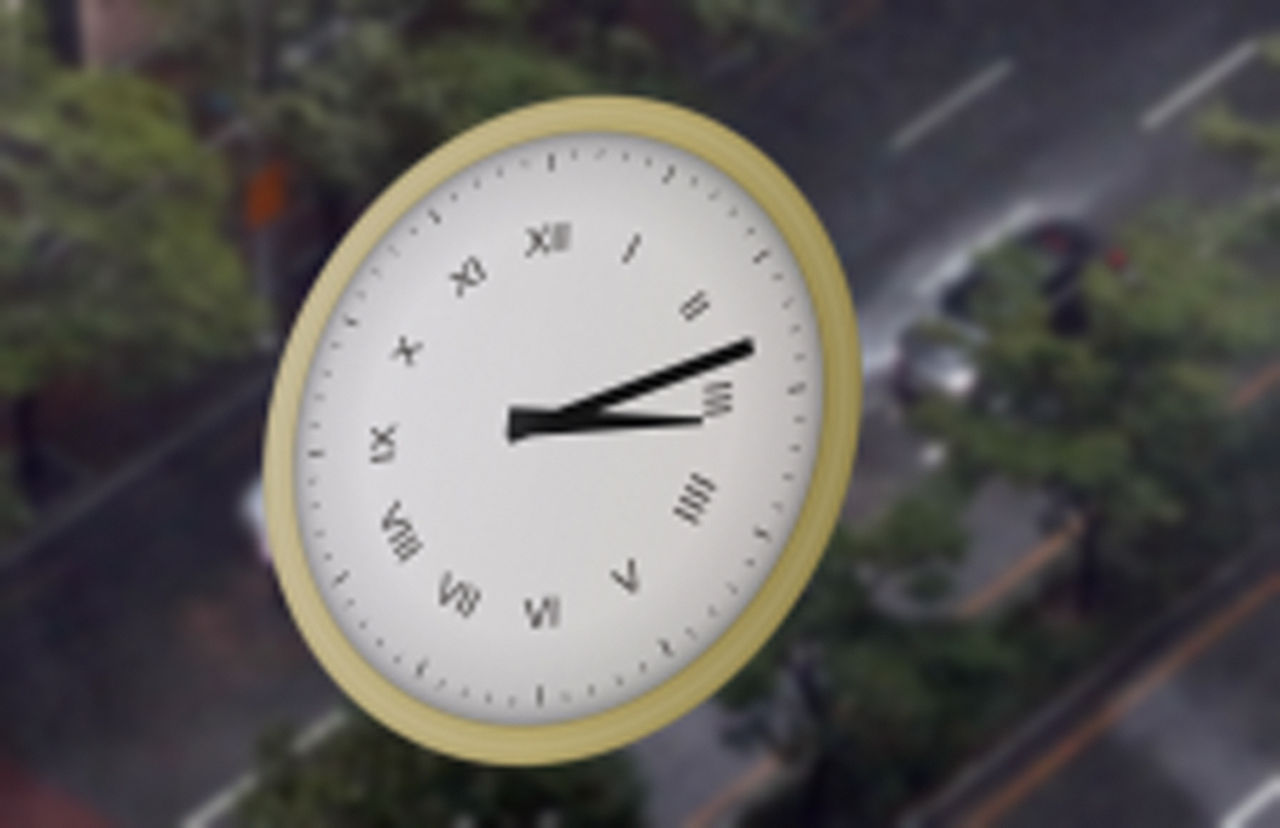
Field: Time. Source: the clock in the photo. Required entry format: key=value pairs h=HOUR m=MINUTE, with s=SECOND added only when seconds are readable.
h=3 m=13
